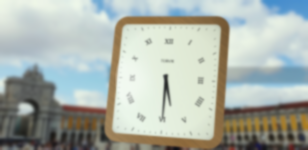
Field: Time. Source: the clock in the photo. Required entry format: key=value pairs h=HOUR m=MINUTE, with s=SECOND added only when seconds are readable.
h=5 m=30
